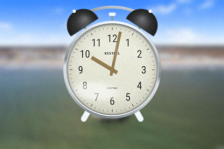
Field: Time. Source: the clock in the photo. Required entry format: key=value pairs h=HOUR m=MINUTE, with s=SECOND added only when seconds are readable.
h=10 m=2
